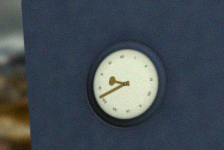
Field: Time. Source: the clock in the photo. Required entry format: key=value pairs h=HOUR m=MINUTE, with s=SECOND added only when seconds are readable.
h=9 m=42
